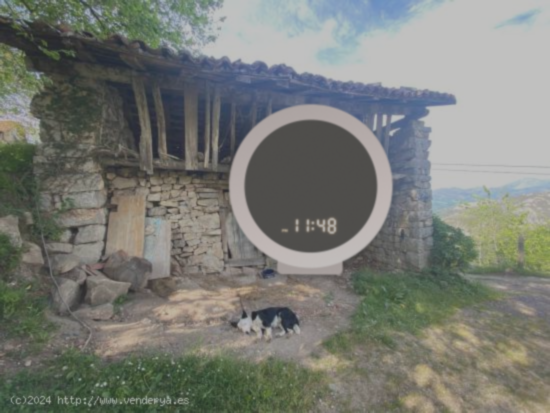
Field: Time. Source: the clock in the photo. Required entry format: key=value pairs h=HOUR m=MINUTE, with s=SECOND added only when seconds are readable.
h=11 m=48
